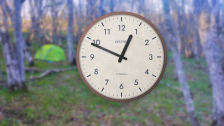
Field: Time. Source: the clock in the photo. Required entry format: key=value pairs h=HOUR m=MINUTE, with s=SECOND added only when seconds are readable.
h=12 m=49
